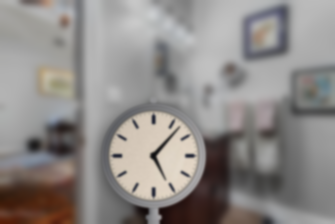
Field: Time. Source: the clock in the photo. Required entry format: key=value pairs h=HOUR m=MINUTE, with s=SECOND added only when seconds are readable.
h=5 m=7
